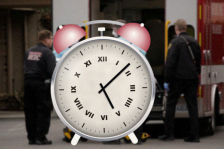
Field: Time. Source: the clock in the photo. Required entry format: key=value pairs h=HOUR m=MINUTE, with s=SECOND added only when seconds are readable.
h=5 m=8
